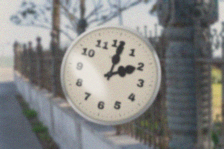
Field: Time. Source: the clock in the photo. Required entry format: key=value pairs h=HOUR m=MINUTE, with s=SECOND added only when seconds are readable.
h=2 m=1
